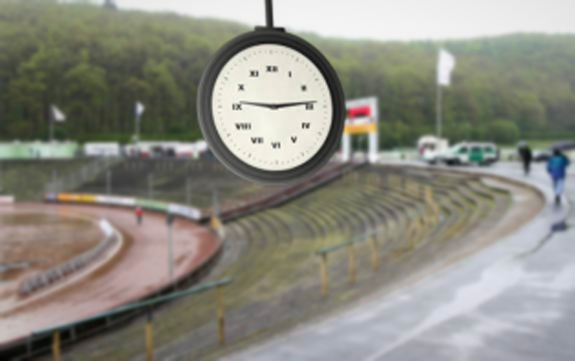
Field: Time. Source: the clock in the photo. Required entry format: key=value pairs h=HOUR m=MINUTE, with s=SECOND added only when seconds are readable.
h=9 m=14
